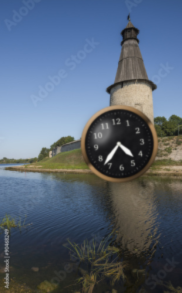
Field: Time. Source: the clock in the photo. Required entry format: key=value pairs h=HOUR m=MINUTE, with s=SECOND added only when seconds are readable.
h=4 m=37
